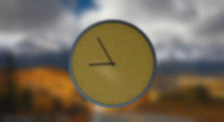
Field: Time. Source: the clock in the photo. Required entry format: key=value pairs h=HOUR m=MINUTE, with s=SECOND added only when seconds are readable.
h=8 m=55
